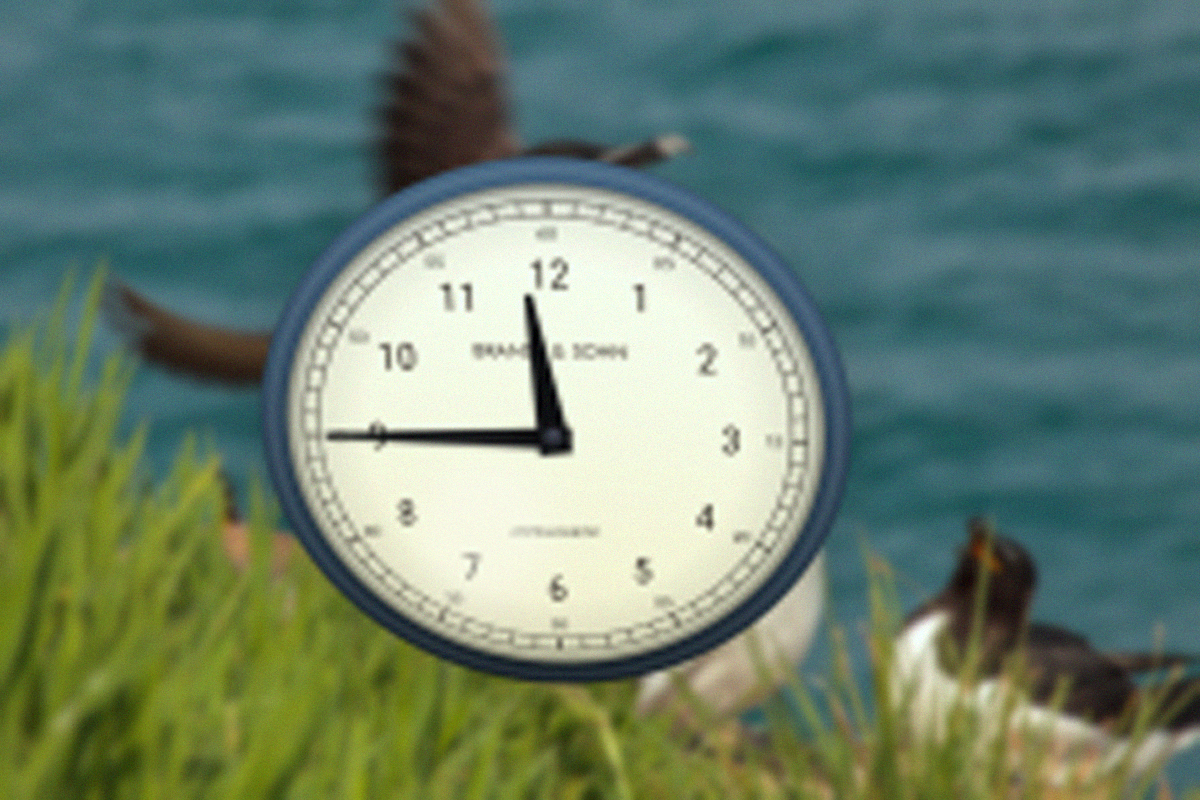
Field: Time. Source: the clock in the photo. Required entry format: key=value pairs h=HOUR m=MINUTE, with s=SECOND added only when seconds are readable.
h=11 m=45
